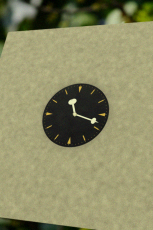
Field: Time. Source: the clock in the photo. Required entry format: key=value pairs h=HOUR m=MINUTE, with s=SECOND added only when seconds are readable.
h=11 m=18
